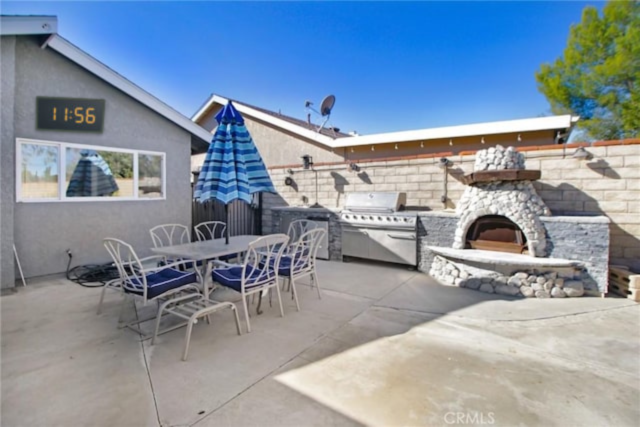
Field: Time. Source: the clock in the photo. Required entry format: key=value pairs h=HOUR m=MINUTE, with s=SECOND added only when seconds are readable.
h=11 m=56
